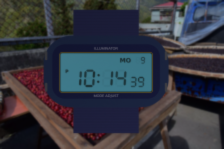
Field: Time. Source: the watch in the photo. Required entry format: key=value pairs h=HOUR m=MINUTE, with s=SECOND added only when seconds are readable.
h=10 m=14 s=39
